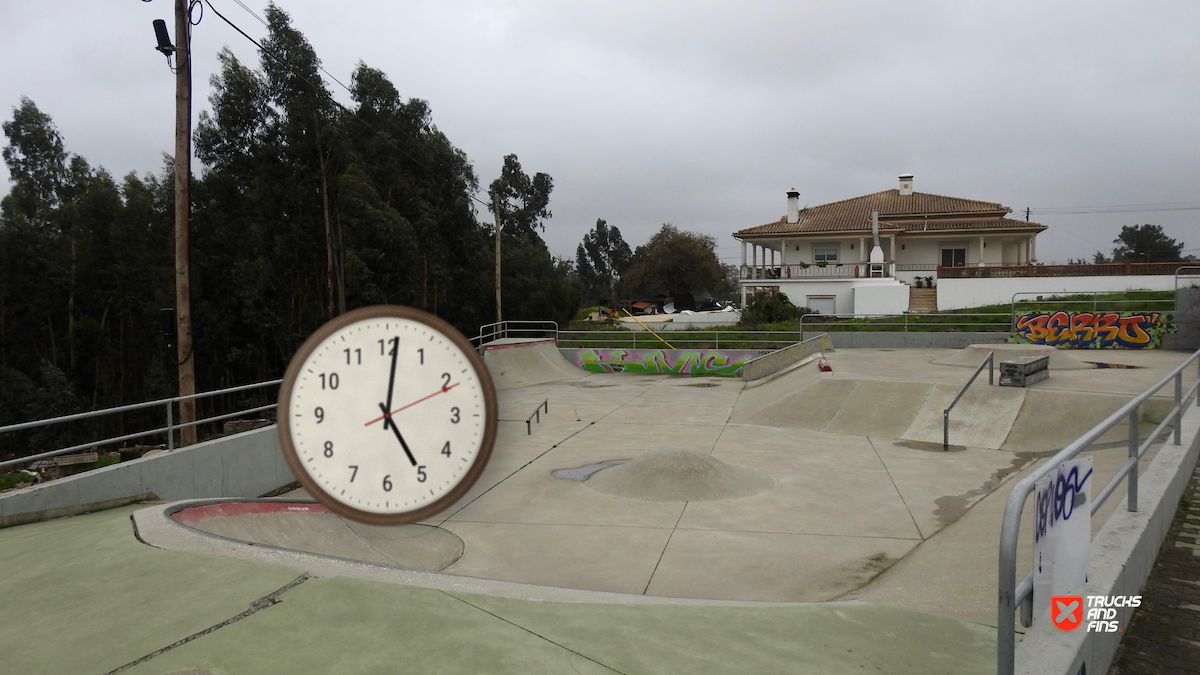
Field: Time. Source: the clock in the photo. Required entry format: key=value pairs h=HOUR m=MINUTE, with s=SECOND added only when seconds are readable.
h=5 m=1 s=11
